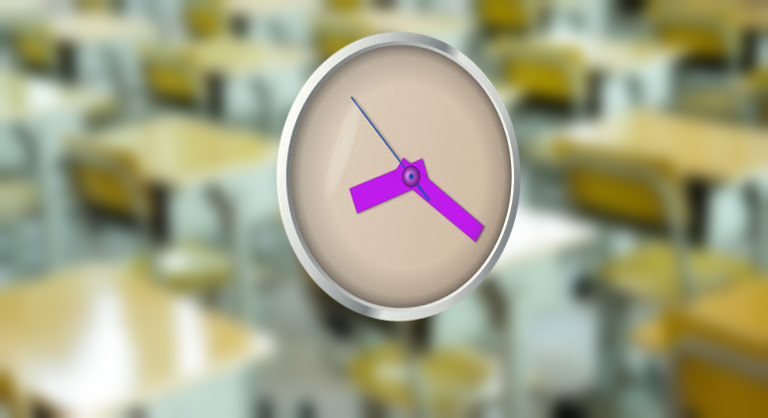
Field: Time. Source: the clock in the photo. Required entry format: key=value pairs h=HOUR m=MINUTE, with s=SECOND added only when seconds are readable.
h=8 m=20 s=53
